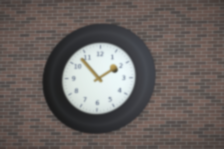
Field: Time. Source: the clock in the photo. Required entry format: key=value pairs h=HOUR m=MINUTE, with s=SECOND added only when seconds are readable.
h=1 m=53
